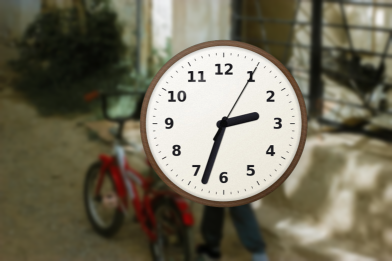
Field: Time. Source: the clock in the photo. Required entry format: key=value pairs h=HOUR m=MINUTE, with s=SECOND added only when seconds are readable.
h=2 m=33 s=5
